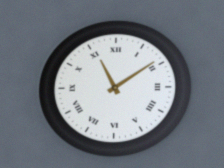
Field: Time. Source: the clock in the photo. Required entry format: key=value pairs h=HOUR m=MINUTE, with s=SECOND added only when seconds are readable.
h=11 m=9
